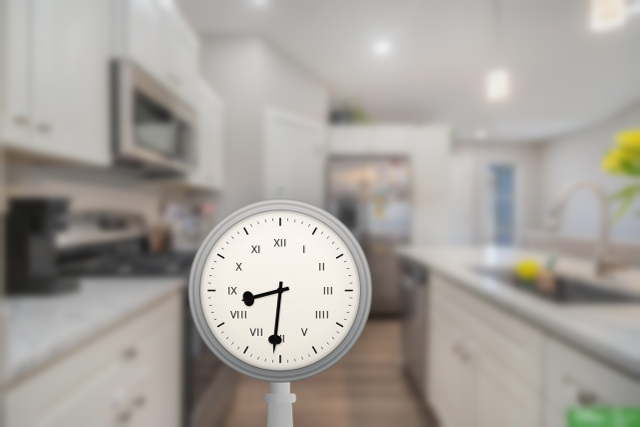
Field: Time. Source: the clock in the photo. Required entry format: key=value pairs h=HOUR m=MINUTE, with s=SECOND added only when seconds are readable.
h=8 m=31
